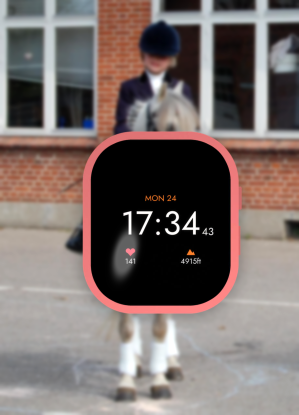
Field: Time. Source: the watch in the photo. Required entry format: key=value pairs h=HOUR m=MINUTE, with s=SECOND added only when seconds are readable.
h=17 m=34 s=43
